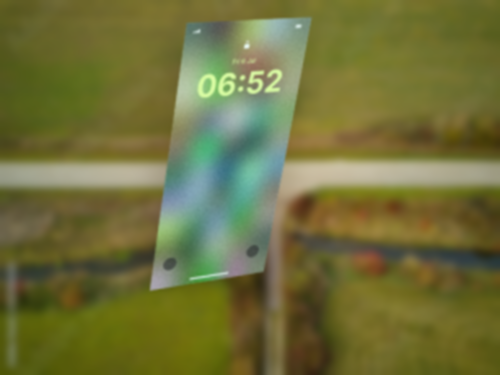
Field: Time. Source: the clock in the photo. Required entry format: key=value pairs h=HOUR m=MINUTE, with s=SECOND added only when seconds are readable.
h=6 m=52
